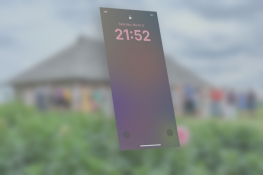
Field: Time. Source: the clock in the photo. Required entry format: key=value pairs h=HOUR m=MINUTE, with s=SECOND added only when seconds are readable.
h=21 m=52
